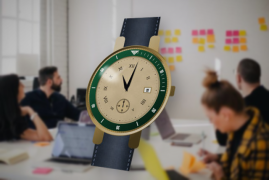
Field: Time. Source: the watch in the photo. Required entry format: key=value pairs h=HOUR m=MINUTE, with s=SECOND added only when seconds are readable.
h=11 m=2
